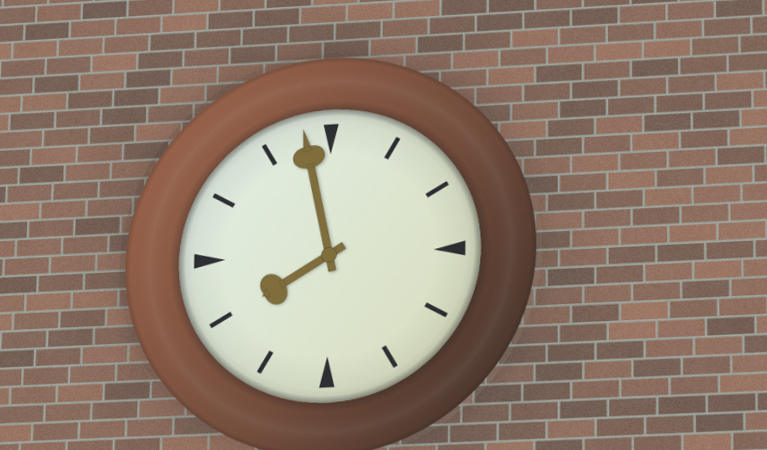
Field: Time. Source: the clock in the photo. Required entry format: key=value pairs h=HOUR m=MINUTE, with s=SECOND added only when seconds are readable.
h=7 m=58
